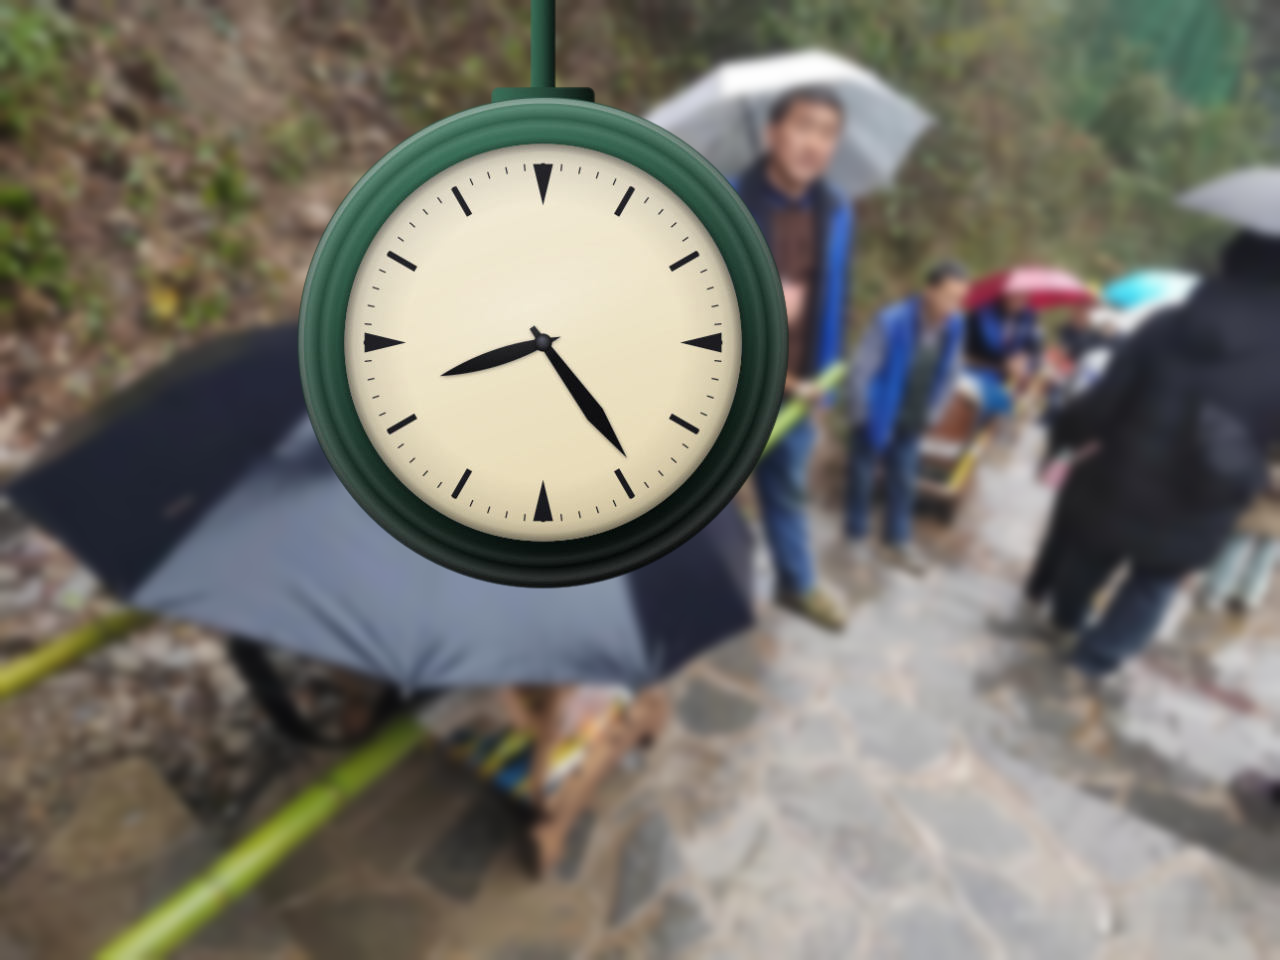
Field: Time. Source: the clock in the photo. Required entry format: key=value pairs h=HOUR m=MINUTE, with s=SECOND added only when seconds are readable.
h=8 m=24
